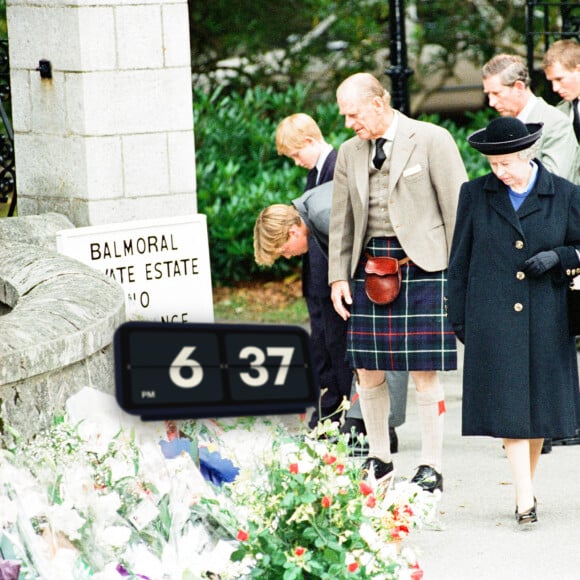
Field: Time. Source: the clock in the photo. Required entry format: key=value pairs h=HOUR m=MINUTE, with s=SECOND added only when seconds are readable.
h=6 m=37
